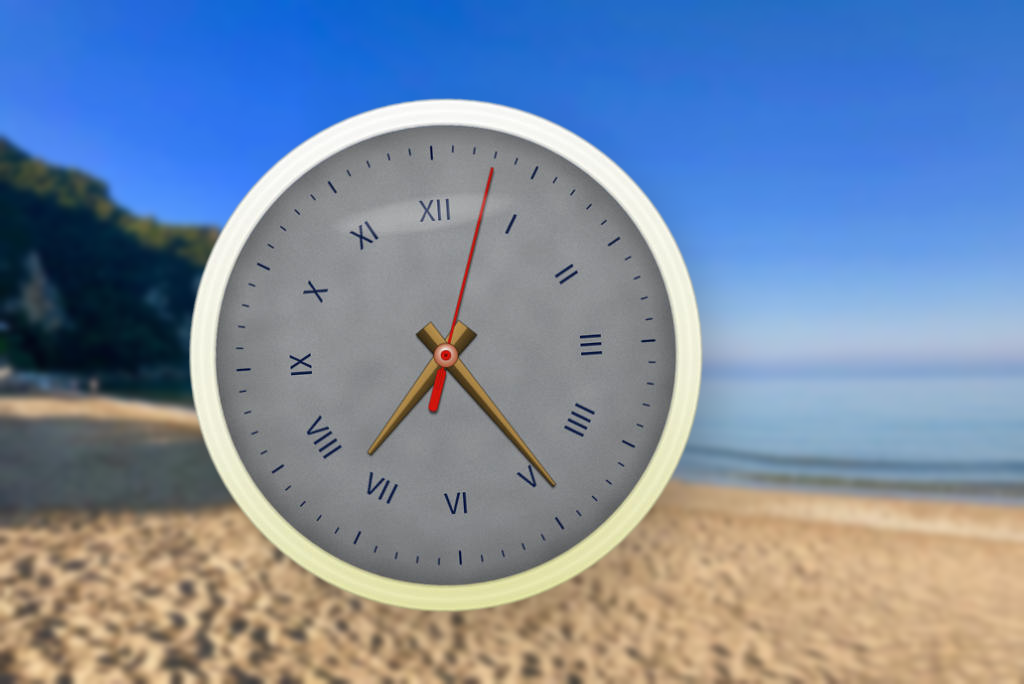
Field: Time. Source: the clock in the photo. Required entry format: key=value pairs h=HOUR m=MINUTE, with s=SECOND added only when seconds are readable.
h=7 m=24 s=3
